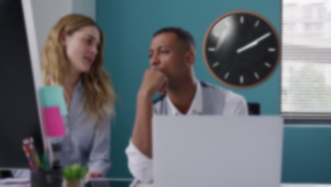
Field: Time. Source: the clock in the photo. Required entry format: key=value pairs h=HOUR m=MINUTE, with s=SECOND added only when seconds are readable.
h=2 m=10
